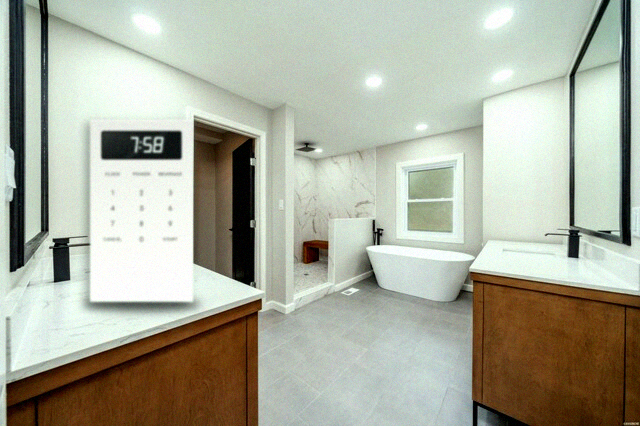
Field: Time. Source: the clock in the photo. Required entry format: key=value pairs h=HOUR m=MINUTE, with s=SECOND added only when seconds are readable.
h=7 m=58
